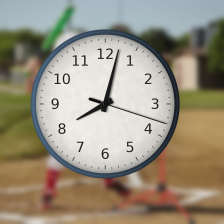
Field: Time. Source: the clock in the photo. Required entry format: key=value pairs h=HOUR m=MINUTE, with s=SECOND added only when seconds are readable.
h=8 m=2 s=18
